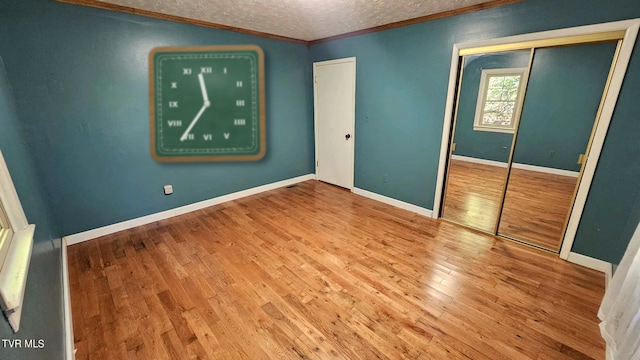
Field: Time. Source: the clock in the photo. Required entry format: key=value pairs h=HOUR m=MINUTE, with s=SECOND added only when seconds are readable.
h=11 m=36
